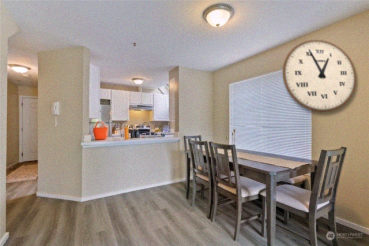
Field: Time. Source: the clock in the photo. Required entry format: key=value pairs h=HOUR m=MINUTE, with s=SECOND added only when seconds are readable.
h=12 m=56
